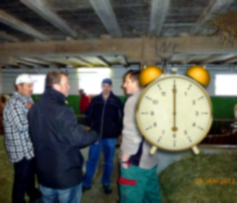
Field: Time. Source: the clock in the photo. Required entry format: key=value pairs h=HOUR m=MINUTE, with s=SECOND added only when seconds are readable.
h=6 m=0
